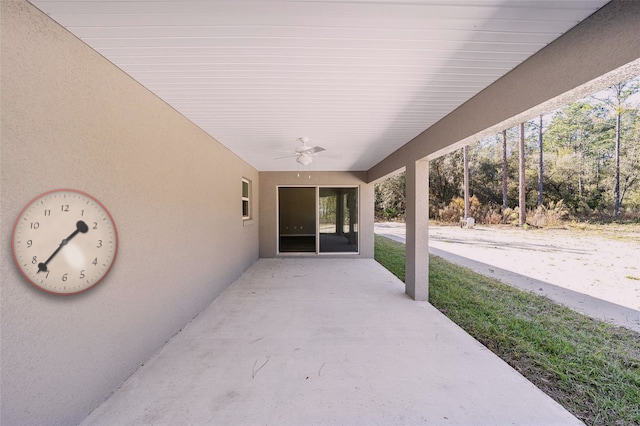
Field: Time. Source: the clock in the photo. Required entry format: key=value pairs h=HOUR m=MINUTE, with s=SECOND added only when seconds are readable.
h=1 m=37
